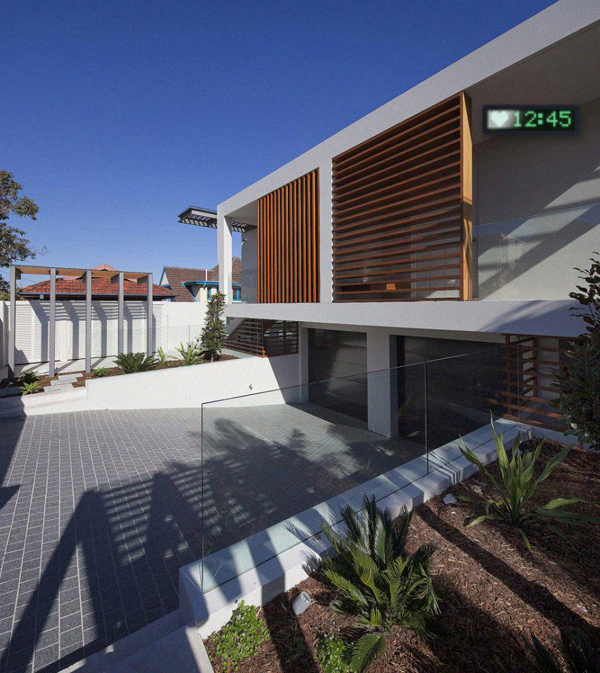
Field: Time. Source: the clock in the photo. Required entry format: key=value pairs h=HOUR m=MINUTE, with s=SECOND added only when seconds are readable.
h=12 m=45
